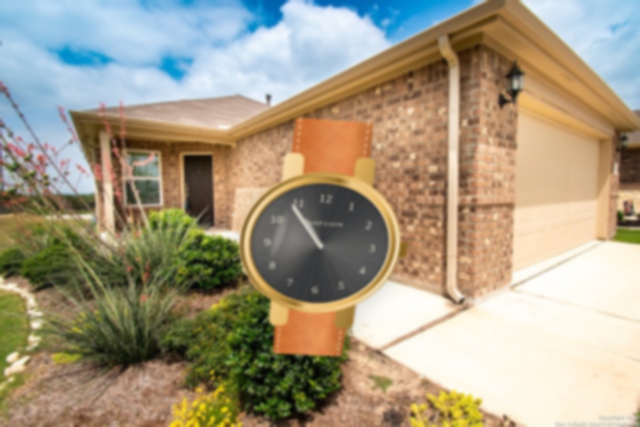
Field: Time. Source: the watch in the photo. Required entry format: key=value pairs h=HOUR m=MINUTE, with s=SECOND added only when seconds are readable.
h=10 m=54
